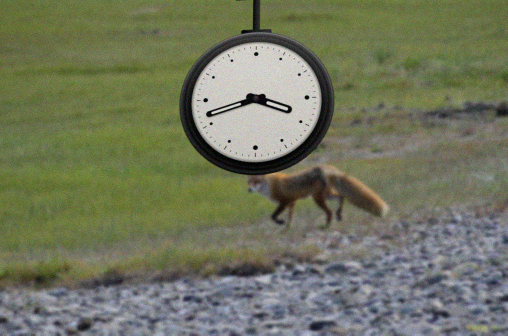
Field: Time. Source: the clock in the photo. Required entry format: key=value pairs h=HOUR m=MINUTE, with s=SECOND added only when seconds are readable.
h=3 m=42
